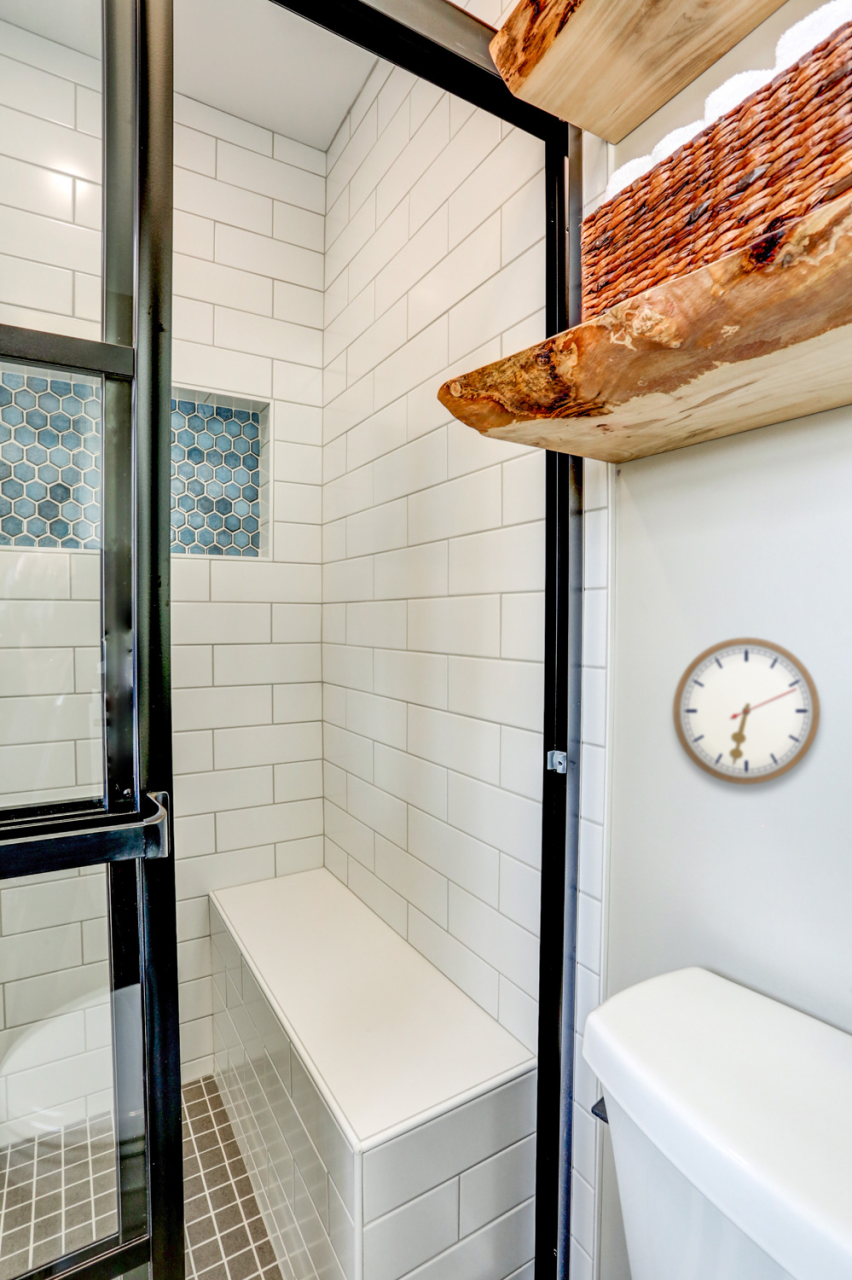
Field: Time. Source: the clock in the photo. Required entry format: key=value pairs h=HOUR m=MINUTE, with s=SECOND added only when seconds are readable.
h=6 m=32 s=11
